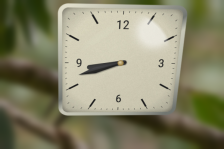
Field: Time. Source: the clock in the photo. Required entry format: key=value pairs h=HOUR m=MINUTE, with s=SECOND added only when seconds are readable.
h=8 m=42
